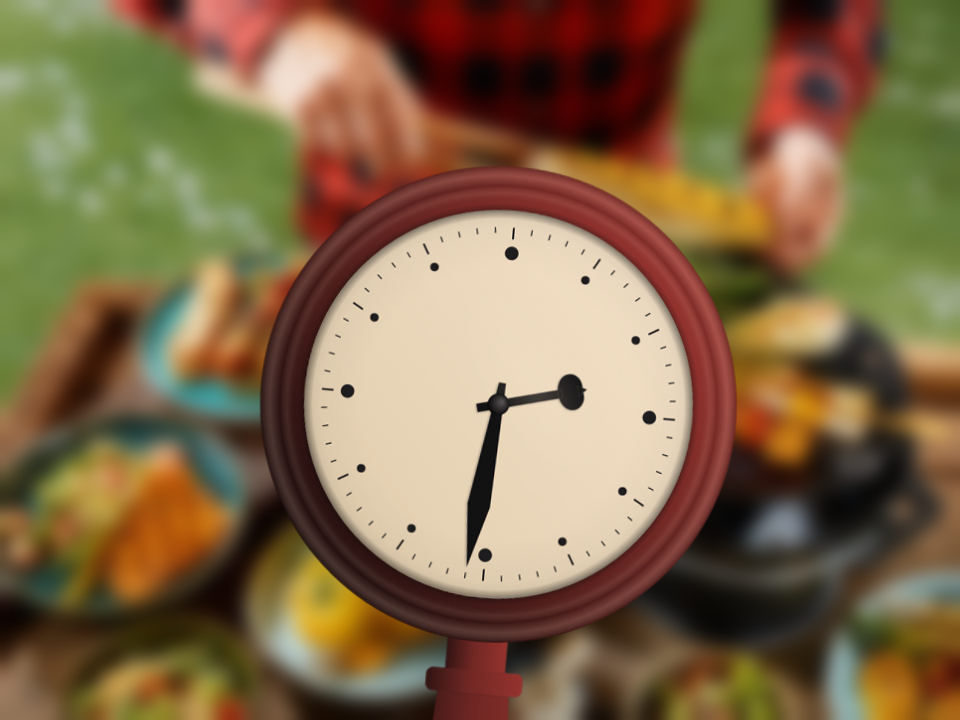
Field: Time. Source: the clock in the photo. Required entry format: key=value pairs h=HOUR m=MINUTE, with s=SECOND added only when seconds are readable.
h=2 m=31
